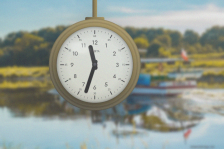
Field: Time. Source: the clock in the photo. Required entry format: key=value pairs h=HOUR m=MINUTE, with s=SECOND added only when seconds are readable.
h=11 m=33
